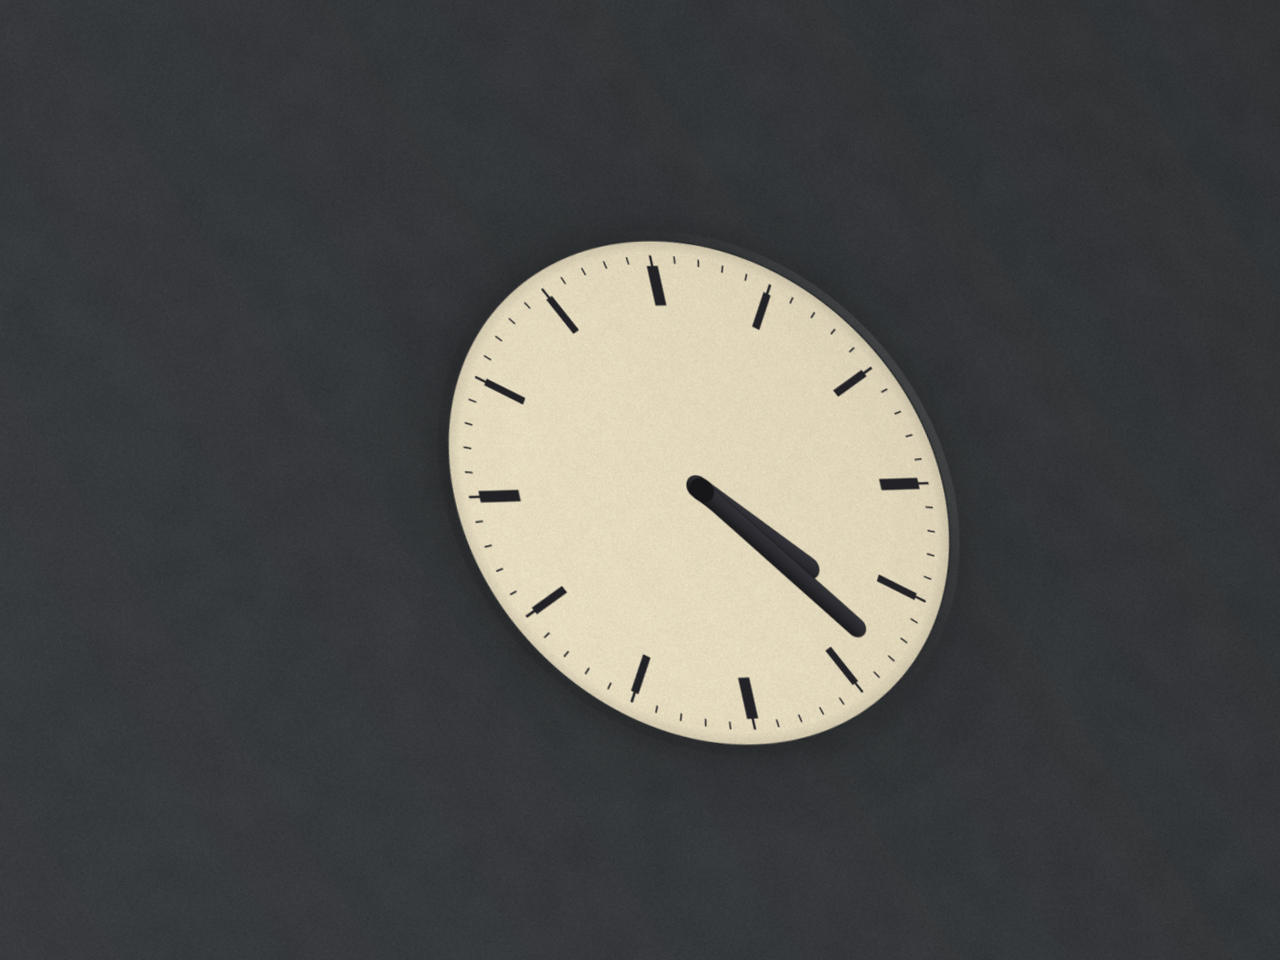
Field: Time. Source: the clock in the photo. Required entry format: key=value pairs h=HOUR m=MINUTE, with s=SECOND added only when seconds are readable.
h=4 m=23
